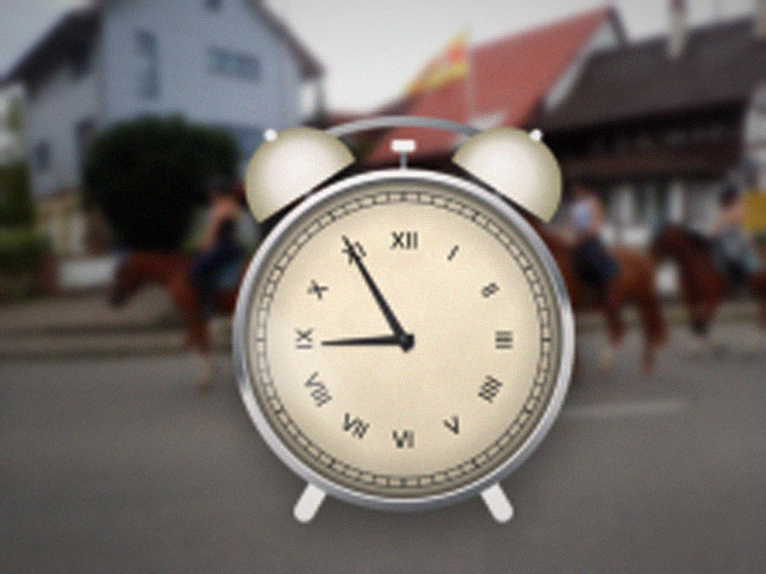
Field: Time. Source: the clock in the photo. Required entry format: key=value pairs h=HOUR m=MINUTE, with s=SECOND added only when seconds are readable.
h=8 m=55
